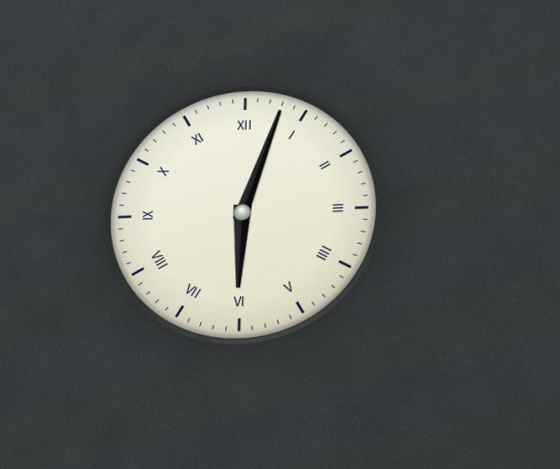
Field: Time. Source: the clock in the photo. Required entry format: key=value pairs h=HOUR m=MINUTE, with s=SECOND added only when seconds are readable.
h=6 m=3
